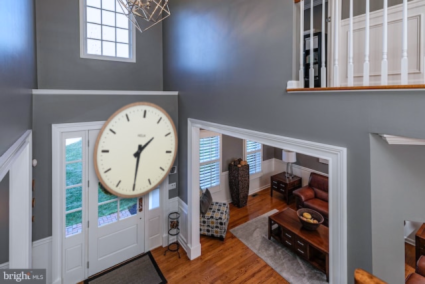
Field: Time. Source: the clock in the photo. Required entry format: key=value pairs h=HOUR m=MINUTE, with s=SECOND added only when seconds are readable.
h=1 m=30
